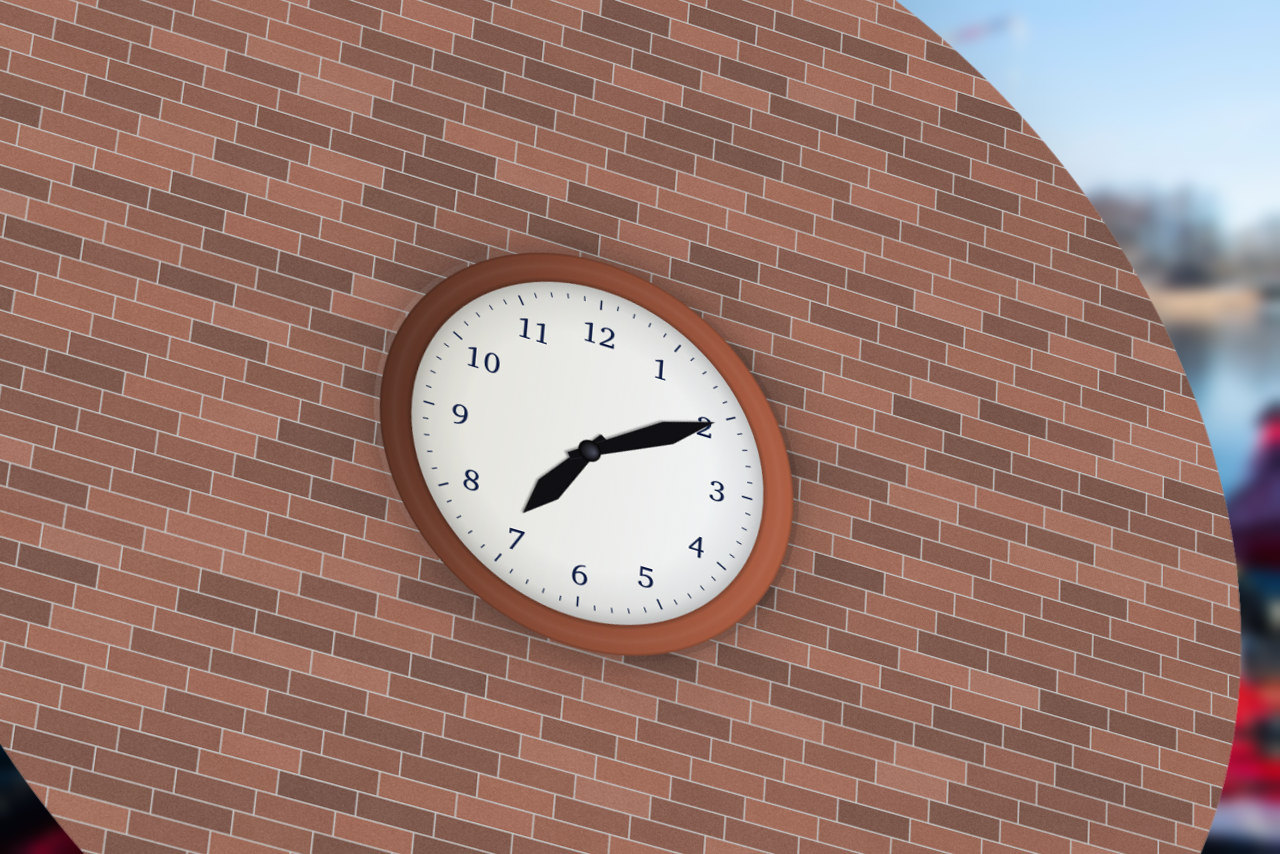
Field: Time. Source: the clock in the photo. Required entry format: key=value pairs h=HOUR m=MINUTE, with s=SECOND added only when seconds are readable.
h=7 m=10
